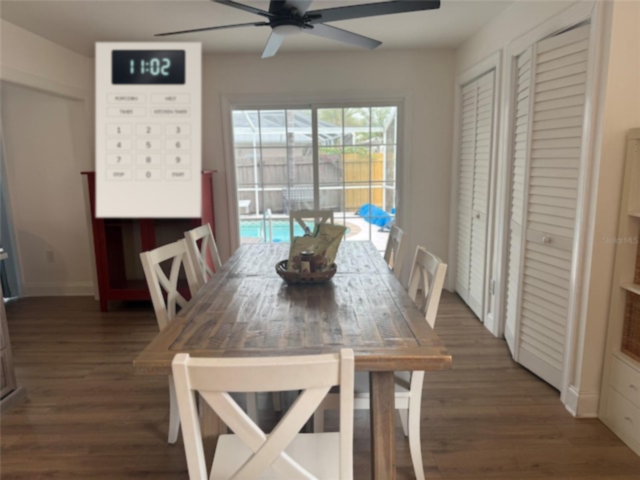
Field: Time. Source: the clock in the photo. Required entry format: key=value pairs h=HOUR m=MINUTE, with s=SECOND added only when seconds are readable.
h=11 m=2
